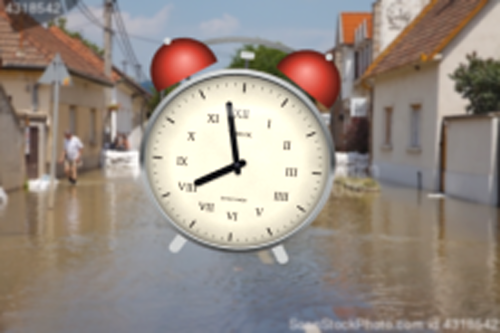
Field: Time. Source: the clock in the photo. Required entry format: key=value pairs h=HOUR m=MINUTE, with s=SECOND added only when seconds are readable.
h=7 m=58
